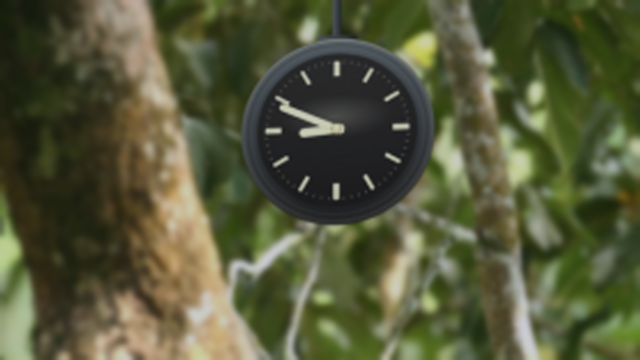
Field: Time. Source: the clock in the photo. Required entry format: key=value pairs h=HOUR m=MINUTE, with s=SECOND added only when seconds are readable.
h=8 m=49
